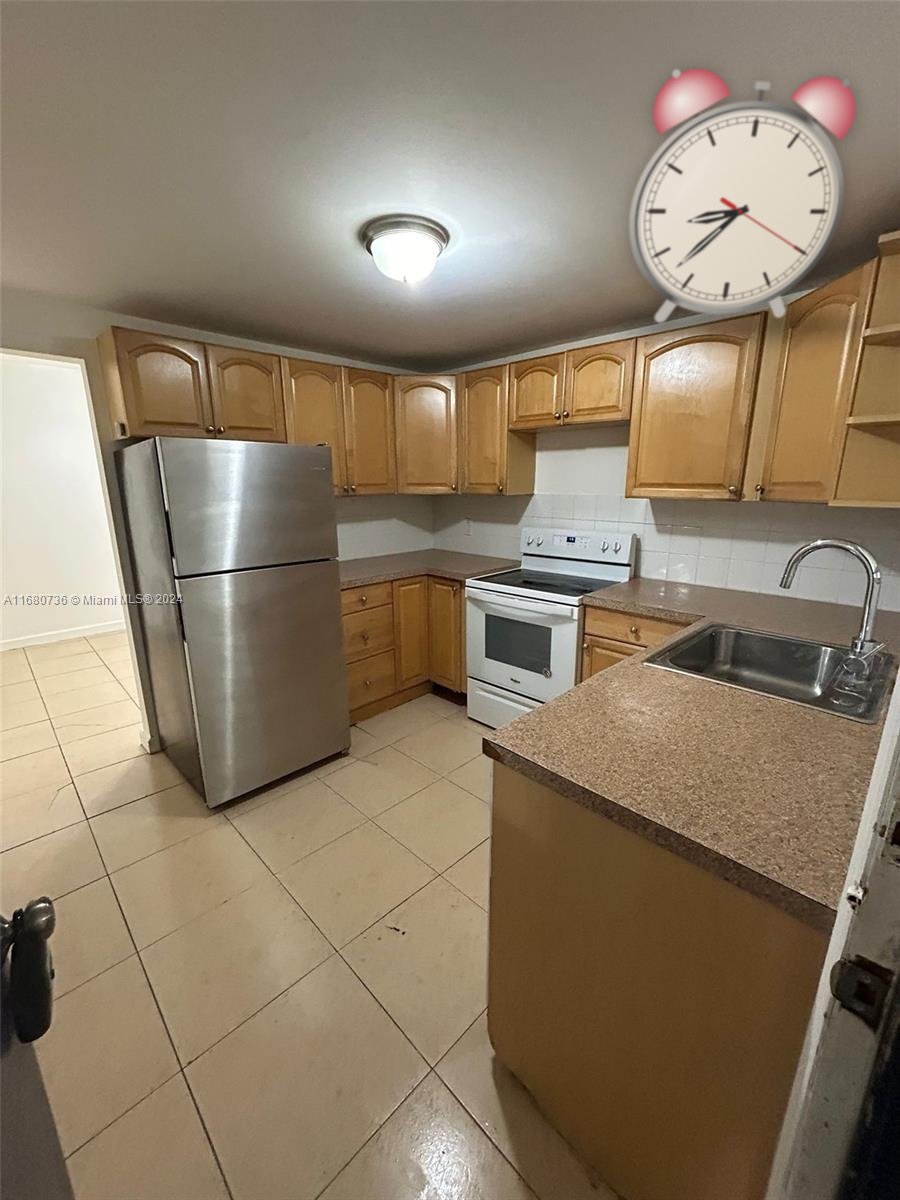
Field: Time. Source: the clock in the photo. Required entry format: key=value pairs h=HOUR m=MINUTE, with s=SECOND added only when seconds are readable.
h=8 m=37 s=20
